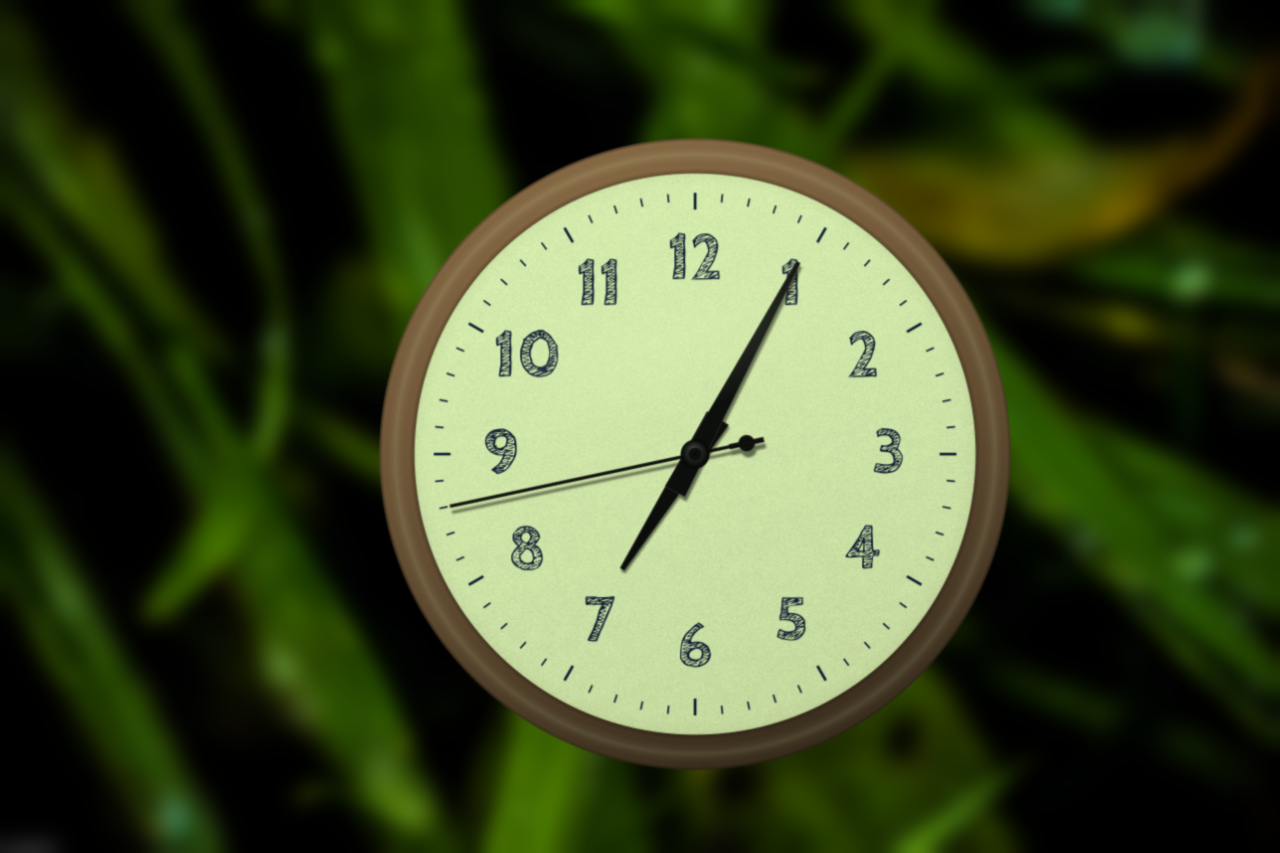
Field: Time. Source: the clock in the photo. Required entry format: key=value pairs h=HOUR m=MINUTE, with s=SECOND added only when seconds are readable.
h=7 m=4 s=43
